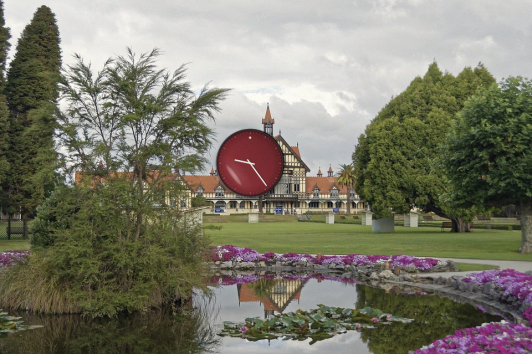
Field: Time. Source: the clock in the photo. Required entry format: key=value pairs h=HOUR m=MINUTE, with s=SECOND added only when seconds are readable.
h=9 m=24
